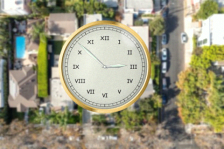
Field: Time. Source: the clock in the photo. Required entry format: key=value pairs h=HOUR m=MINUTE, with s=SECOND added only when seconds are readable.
h=2 m=52
